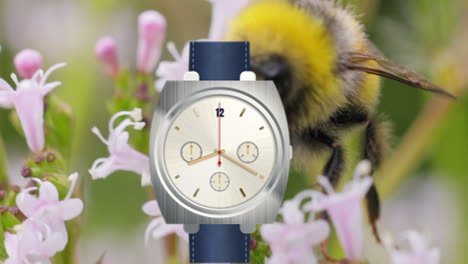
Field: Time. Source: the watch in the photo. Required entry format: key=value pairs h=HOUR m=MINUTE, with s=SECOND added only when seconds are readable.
h=8 m=20
